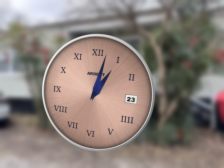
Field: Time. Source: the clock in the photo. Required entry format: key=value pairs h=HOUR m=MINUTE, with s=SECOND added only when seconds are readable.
h=1 m=2
